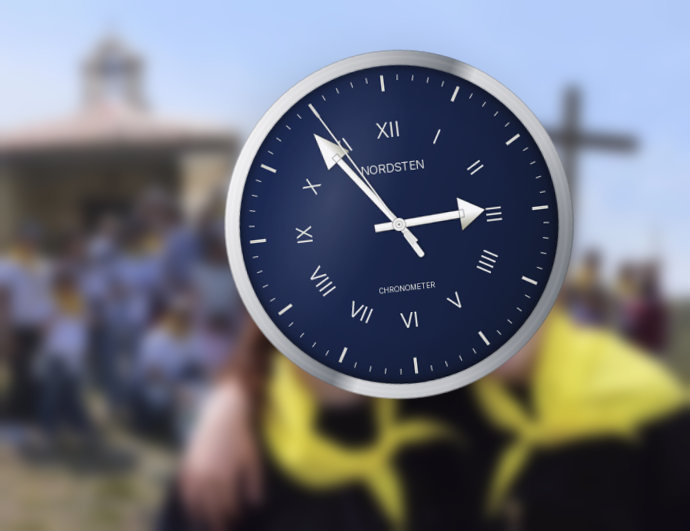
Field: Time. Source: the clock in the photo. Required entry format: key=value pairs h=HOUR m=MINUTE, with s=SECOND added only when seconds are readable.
h=2 m=53 s=55
